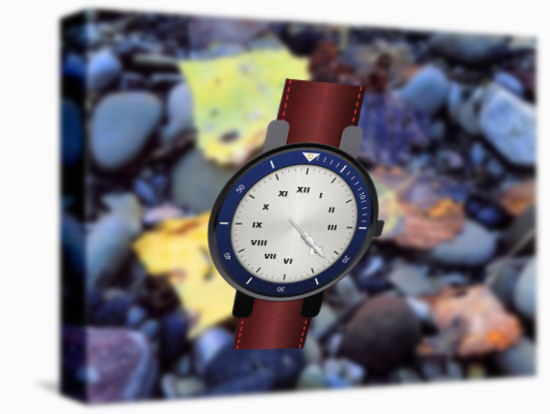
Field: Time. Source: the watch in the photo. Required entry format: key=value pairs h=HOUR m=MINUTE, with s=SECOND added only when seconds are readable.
h=4 m=22
